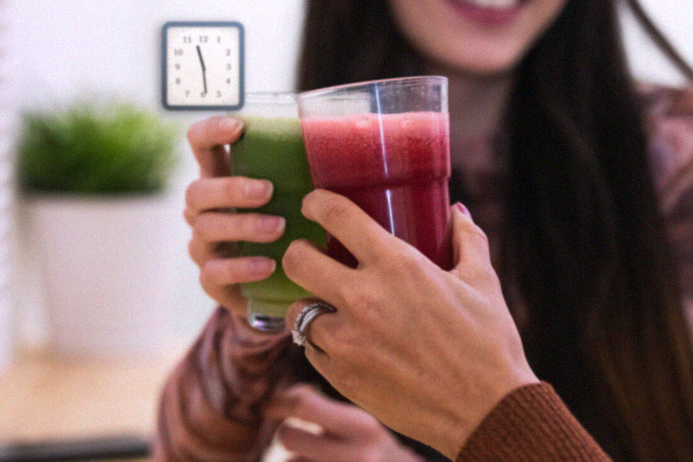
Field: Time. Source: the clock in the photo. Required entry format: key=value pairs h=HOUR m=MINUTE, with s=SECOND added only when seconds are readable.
h=11 m=29
